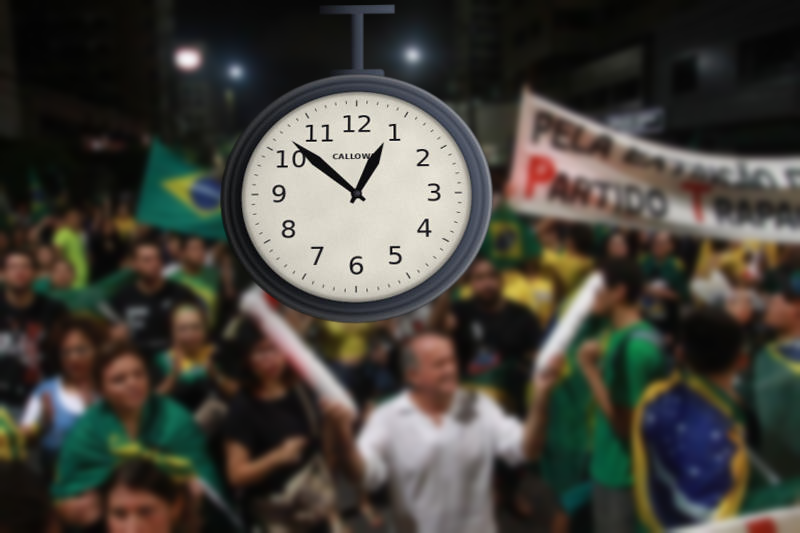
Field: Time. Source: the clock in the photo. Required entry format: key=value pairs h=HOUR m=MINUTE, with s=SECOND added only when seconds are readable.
h=12 m=52
